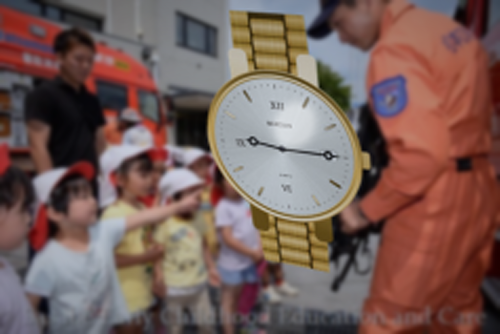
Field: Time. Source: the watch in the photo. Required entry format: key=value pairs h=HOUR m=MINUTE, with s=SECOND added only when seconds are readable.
h=9 m=15
